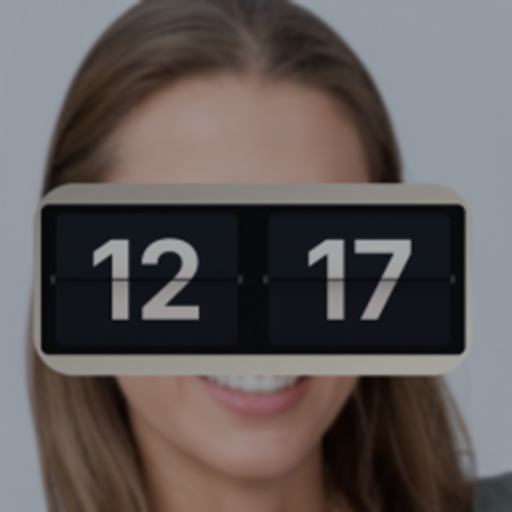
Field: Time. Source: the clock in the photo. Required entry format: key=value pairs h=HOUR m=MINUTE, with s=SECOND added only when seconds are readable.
h=12 m=17
